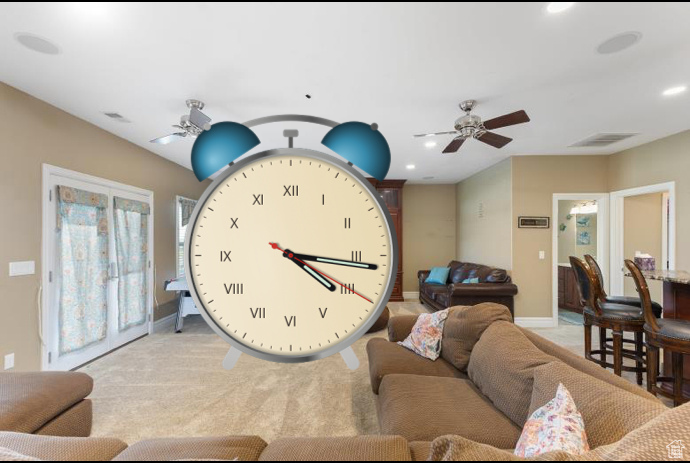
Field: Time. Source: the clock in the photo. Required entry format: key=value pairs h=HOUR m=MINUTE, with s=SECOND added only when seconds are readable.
h=4 m=16 s=20
